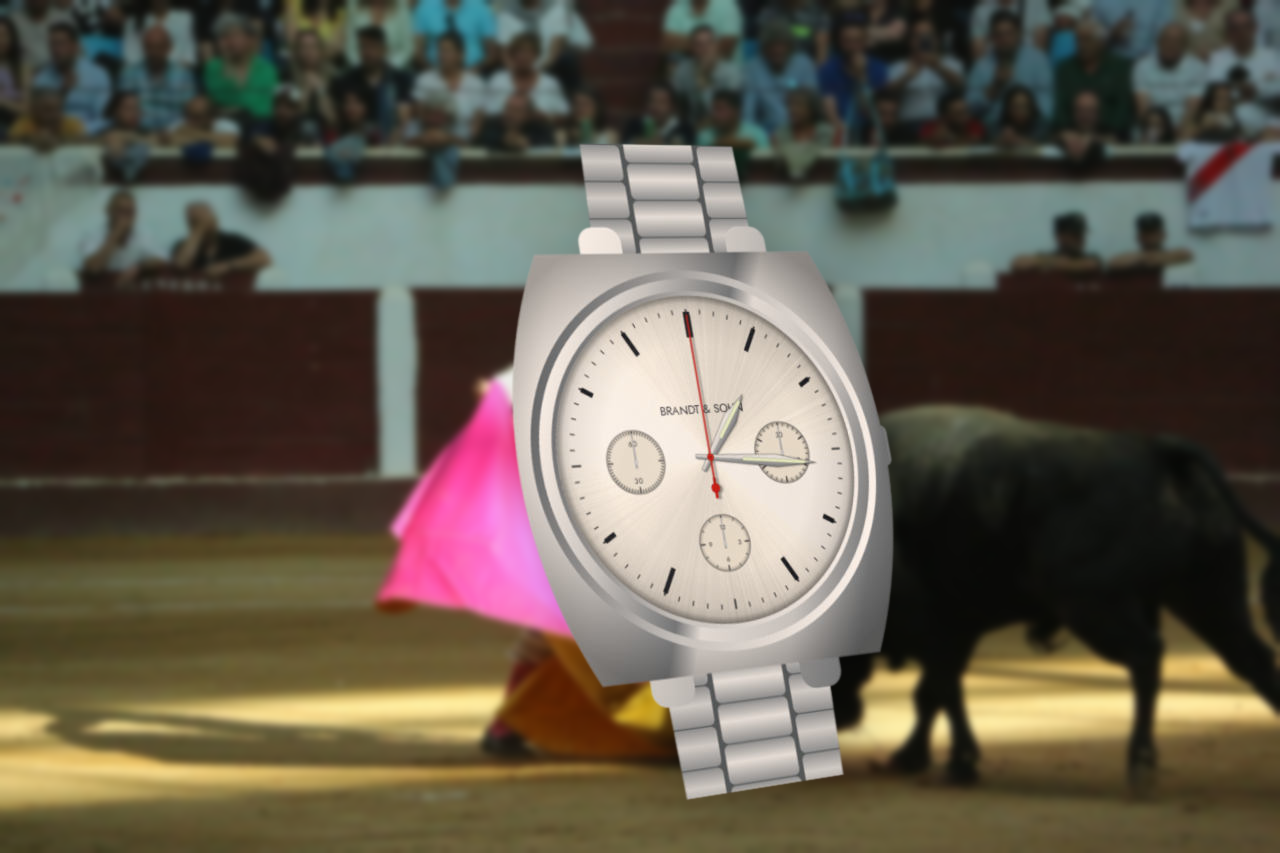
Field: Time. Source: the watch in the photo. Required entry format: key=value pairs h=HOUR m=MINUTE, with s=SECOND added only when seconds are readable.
h=1 m=16
